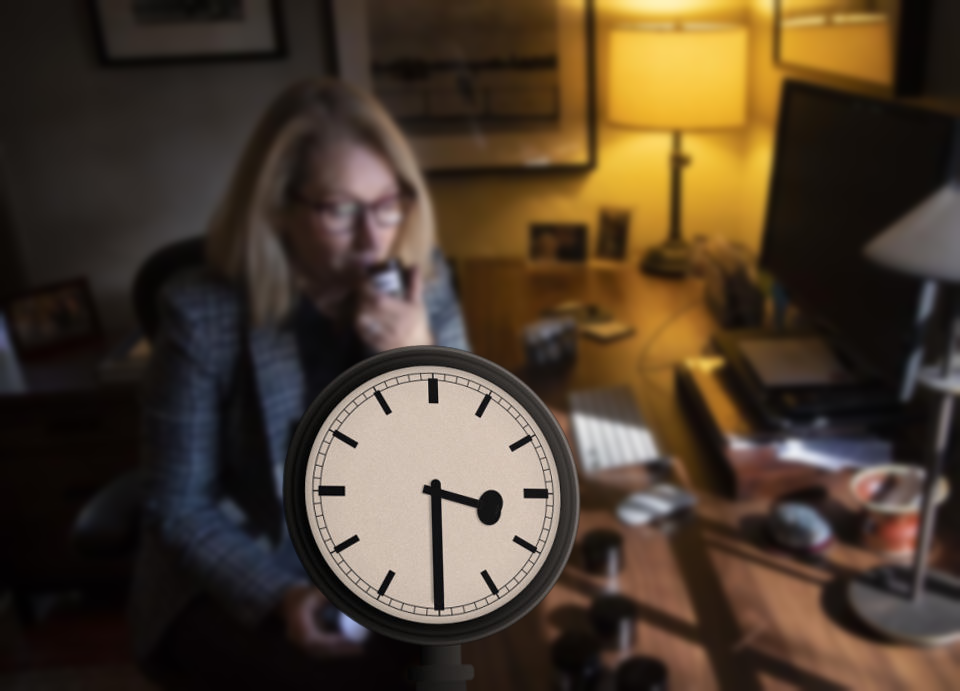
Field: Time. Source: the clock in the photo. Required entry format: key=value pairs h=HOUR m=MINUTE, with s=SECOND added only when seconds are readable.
h=3 m=30
